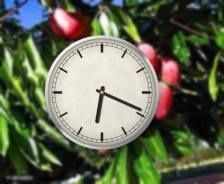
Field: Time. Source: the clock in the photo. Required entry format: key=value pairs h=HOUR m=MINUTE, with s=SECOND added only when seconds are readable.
h=6 m=19
